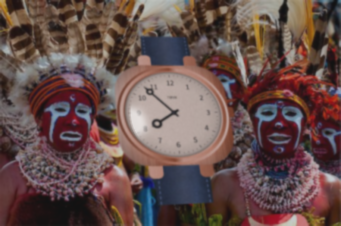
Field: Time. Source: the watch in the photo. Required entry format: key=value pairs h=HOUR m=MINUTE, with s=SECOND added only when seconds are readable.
h=7 m=53
